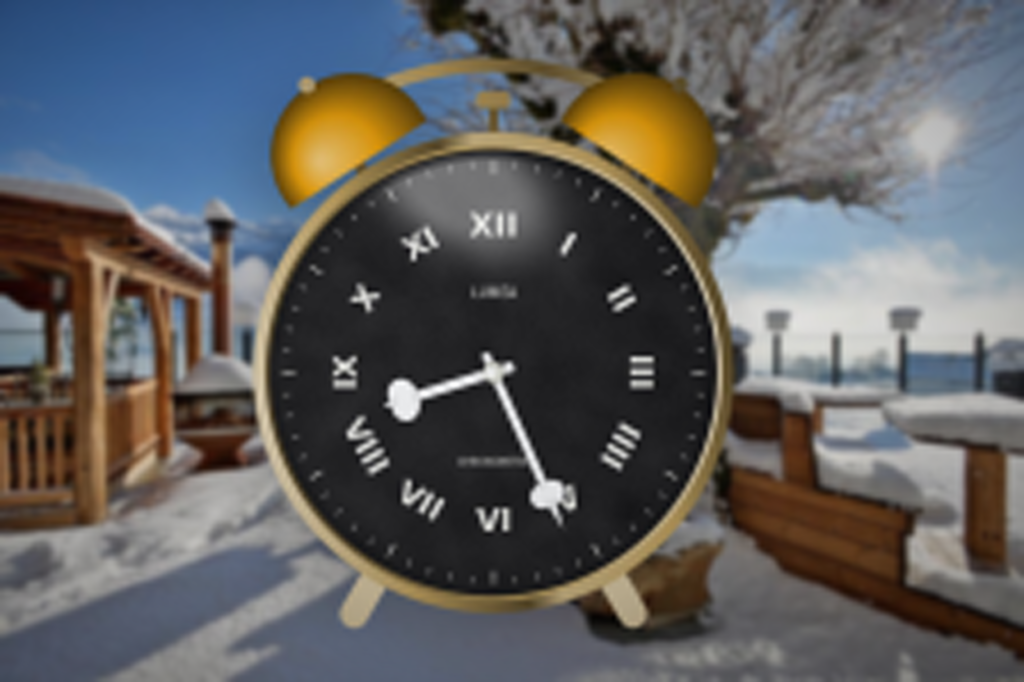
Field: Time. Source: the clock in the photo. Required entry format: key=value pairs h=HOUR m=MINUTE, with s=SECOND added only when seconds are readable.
h=8 m=26
